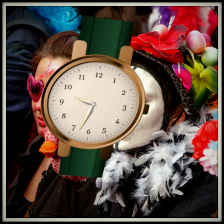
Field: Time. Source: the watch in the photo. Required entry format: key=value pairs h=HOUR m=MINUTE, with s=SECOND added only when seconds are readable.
h=9 m=33
